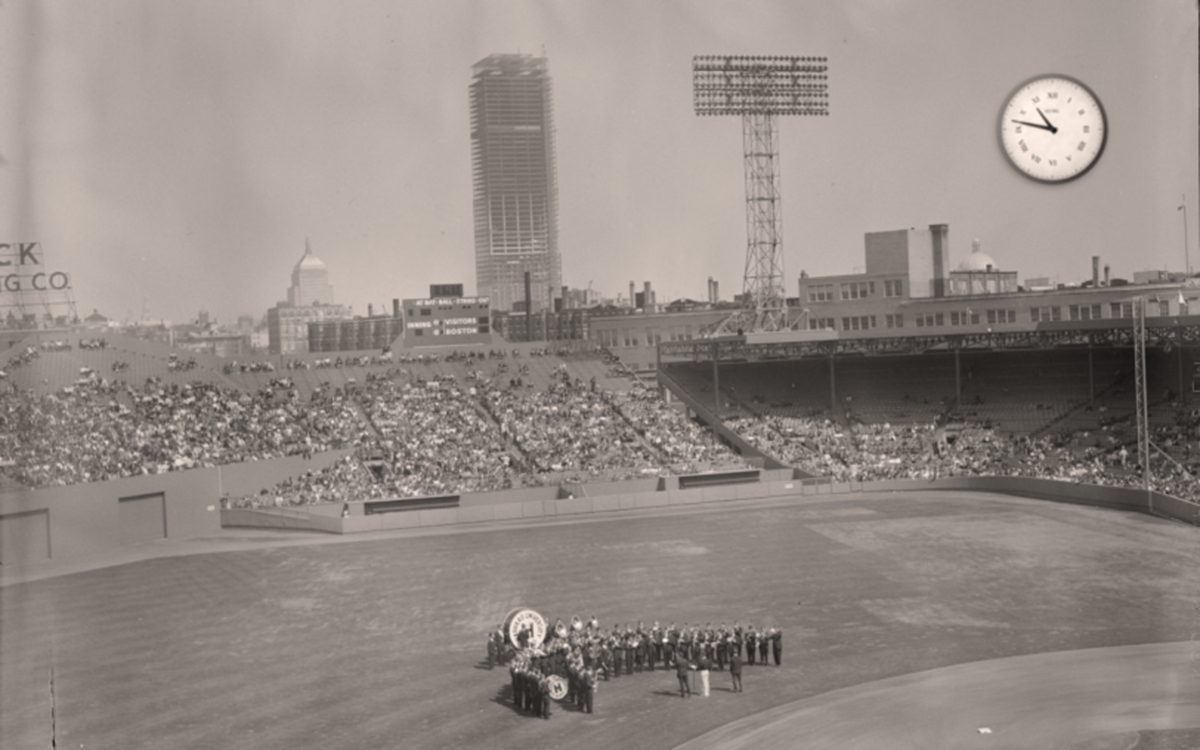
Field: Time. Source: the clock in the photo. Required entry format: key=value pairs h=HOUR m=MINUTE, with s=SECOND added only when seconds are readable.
h=10 m=47
